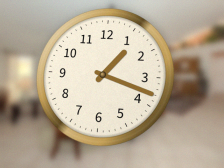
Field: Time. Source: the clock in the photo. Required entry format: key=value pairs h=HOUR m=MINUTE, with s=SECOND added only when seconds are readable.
h=1 m=18
